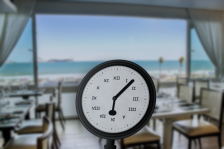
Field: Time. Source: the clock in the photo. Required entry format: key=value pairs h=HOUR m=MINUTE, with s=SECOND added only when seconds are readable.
h=6 m=7
